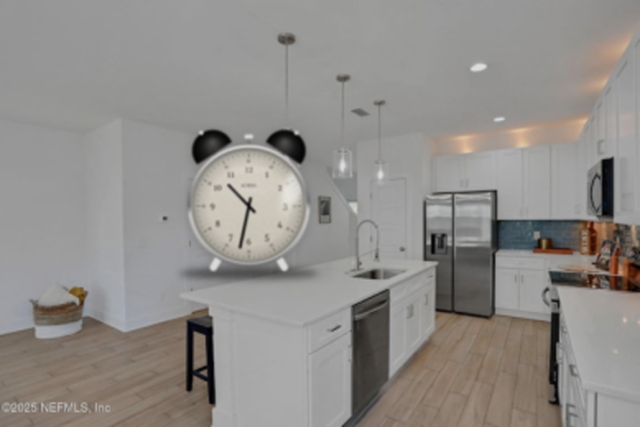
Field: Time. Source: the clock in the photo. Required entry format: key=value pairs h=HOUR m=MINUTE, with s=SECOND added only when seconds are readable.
h=10 m=32
